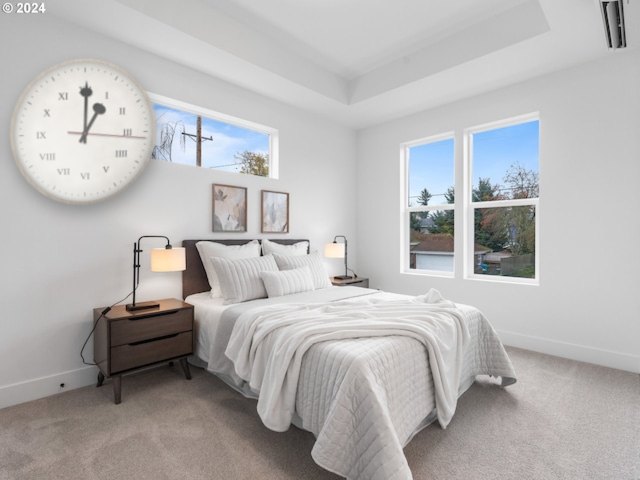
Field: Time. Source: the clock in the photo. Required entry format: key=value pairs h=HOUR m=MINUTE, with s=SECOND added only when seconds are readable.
h=1 m=0 s=16
